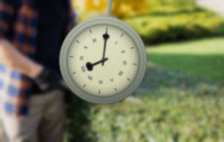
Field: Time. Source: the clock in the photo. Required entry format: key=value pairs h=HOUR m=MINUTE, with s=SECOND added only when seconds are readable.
h=8 m=0
